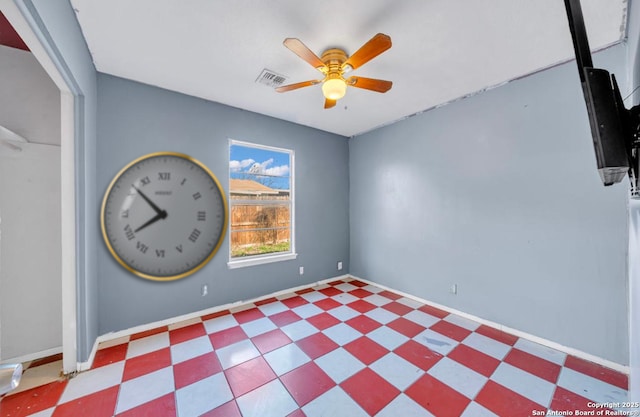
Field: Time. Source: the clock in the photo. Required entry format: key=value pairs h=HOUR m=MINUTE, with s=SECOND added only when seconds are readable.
h=7 m=52
